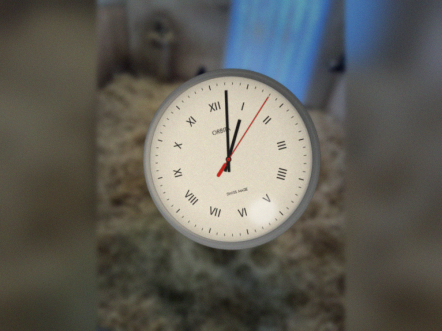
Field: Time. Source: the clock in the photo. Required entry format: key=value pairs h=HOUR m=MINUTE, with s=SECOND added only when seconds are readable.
h=1 m=2 s=8
